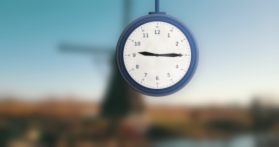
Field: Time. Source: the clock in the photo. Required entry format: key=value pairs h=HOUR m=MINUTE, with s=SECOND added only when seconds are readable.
h=9 m=15
